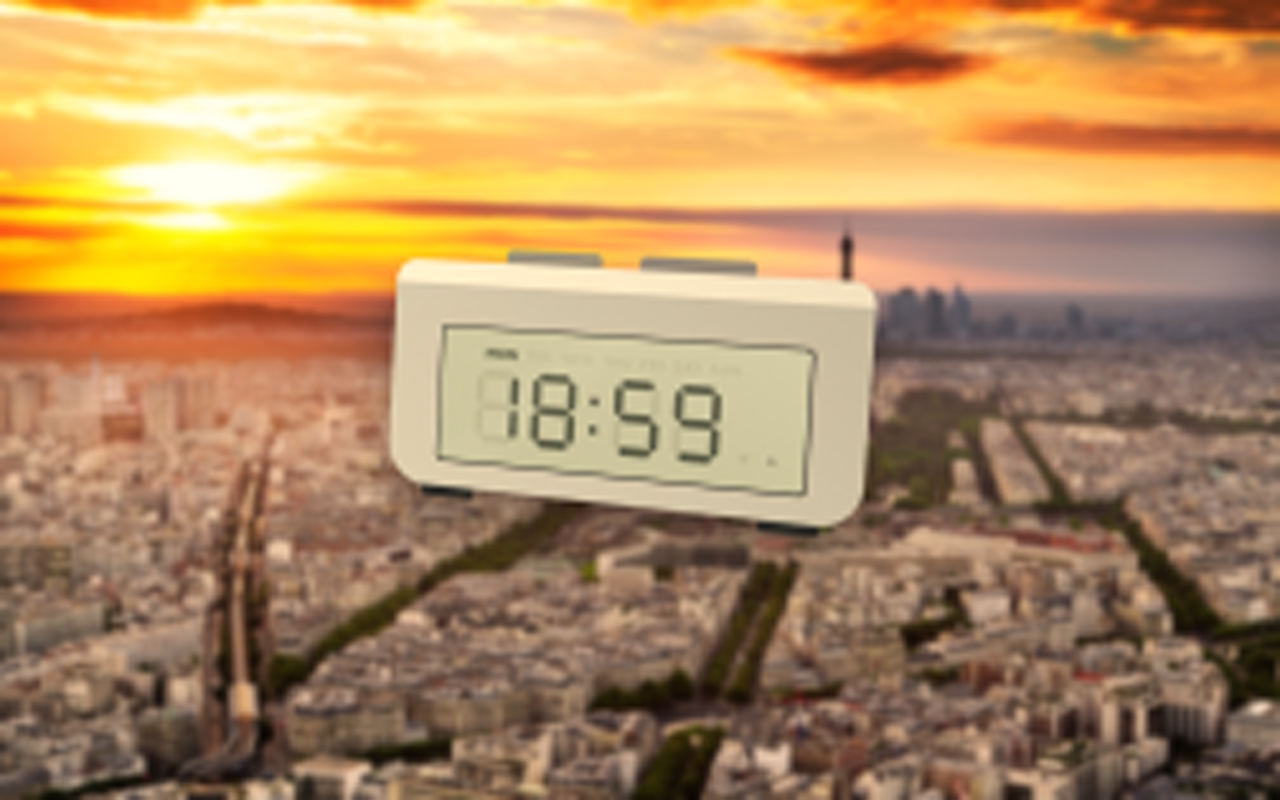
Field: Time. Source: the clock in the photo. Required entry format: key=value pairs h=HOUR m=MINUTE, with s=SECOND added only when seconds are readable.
h=18 m=59
